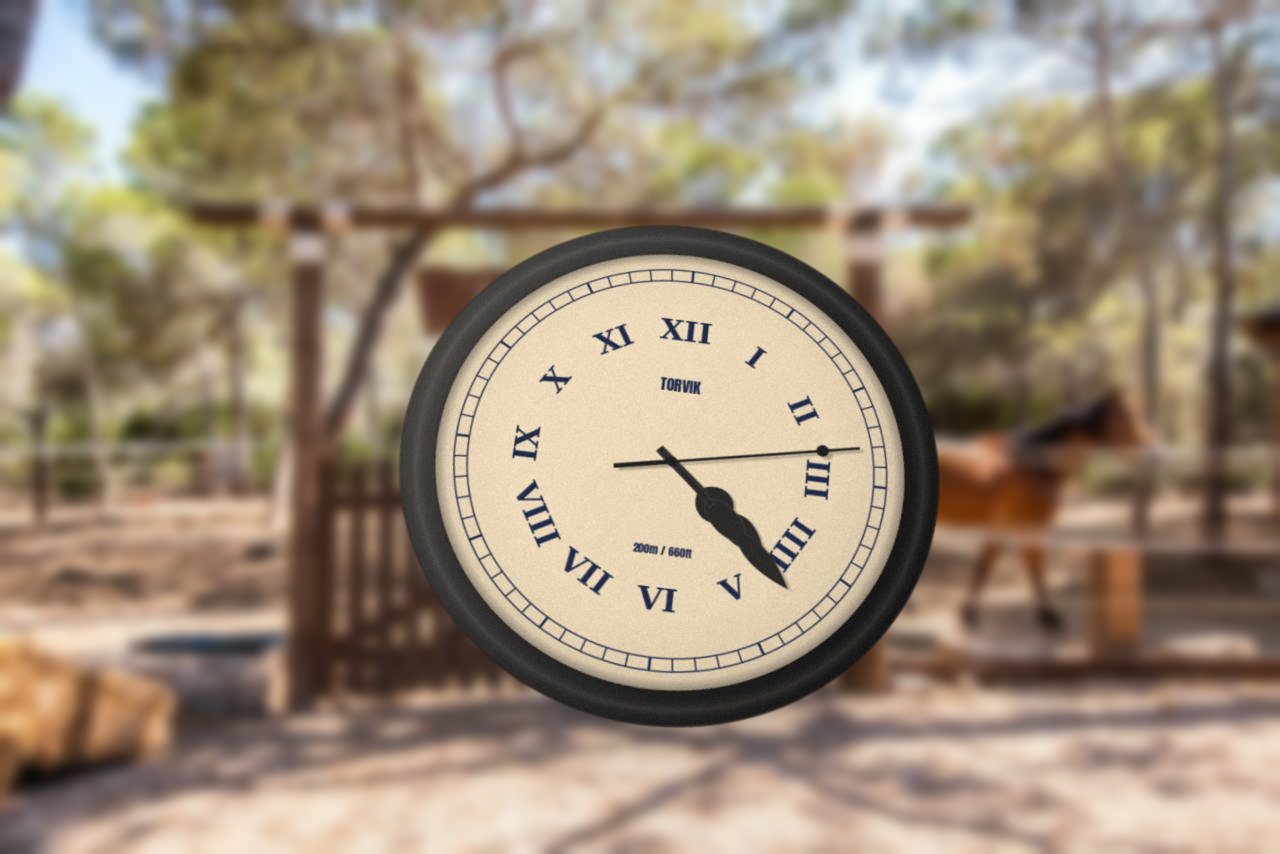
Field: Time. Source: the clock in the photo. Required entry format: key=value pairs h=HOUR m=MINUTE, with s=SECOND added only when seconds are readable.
h=4 m=22 s=13
